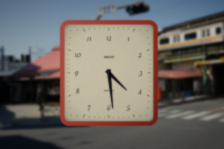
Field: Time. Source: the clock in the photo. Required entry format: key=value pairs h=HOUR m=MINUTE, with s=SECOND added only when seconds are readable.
h=4 m=29
